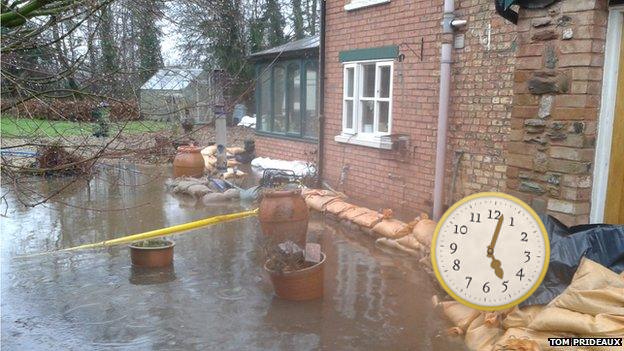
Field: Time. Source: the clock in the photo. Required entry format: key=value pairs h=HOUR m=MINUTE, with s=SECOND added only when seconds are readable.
h=5 m=2
